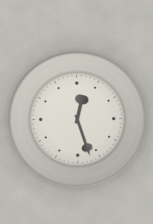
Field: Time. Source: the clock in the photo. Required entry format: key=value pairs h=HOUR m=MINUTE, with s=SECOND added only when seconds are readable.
h=12 m=27
